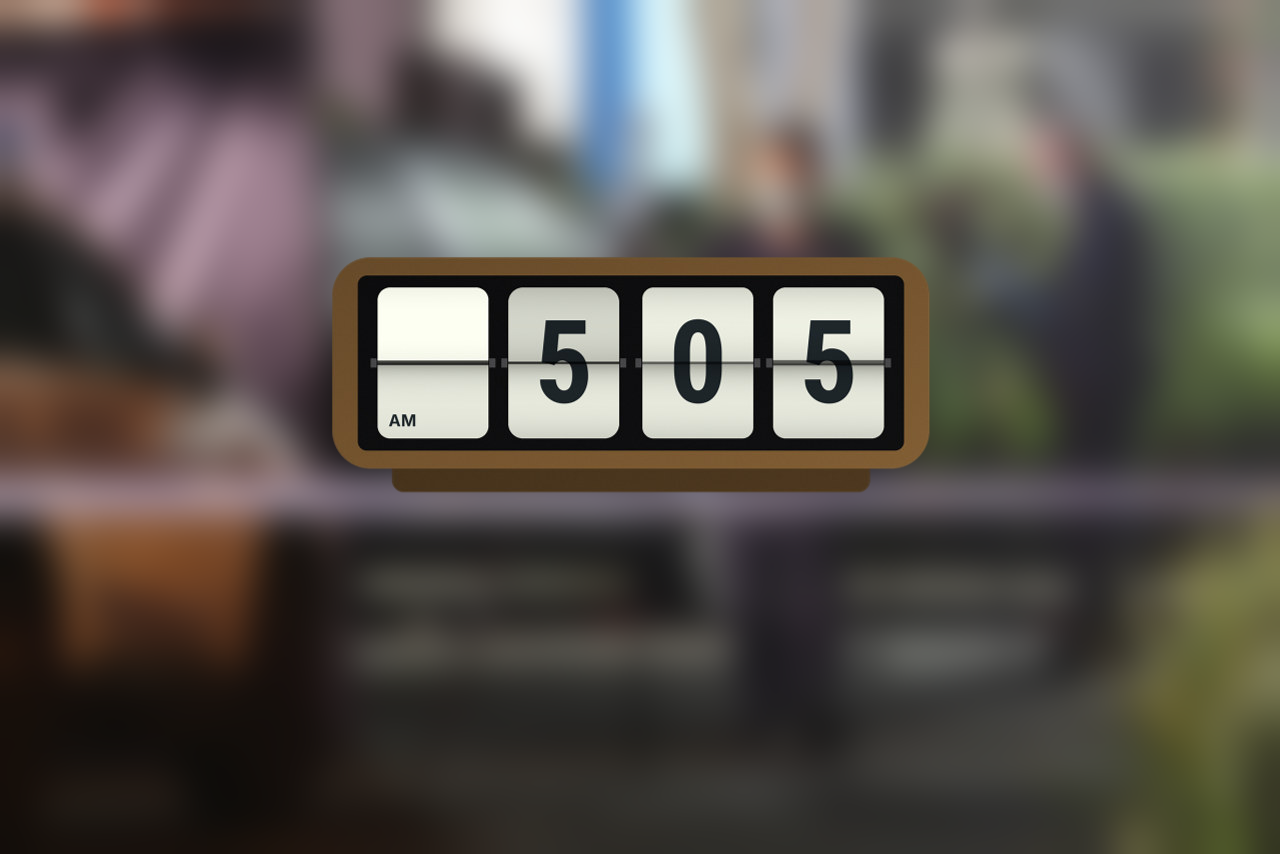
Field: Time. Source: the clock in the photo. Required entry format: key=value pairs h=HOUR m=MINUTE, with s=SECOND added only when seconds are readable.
h=5 m=5
